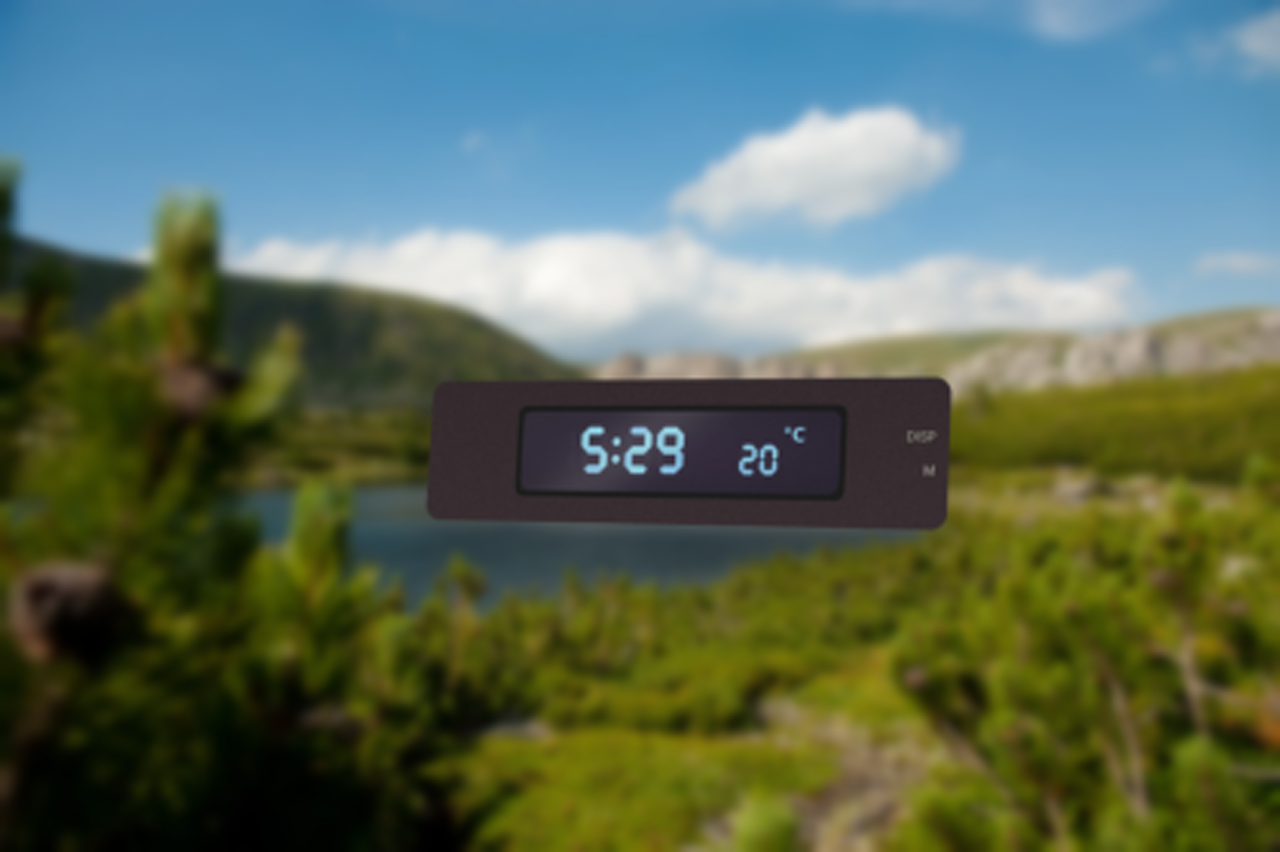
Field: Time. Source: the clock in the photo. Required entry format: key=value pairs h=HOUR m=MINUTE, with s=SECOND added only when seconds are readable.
h=5 m=29
